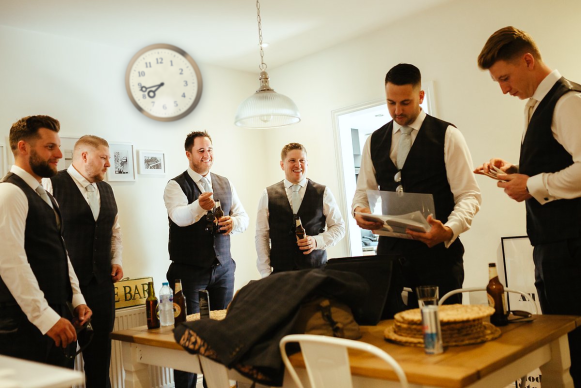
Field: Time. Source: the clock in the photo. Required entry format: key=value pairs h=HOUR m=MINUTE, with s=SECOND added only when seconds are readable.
h=7 m=43
